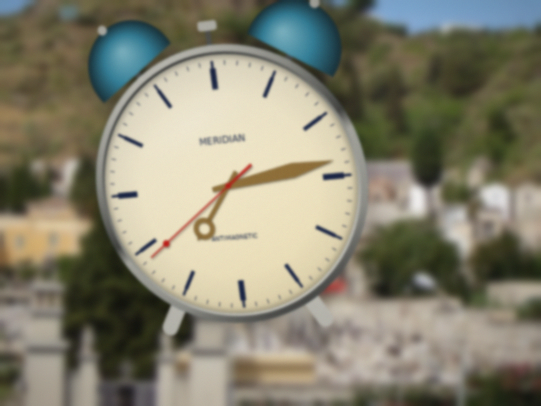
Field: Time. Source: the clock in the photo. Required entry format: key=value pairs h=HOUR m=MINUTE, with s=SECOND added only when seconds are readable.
h=7 m=13 s=39
